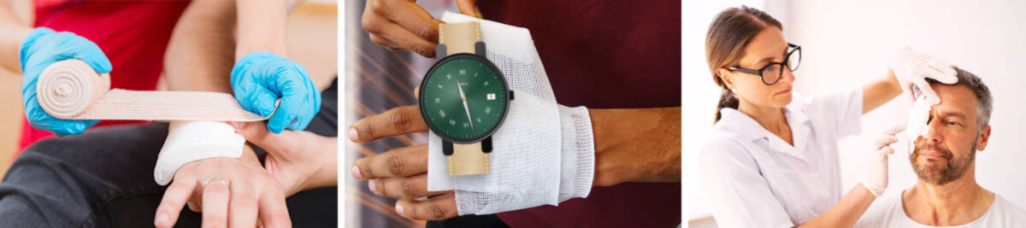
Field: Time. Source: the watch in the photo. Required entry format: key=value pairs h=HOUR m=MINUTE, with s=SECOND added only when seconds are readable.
h=11 m=28
